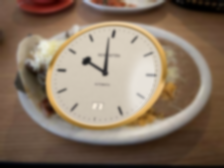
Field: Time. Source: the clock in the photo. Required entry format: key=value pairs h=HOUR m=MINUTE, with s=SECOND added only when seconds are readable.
h=9 m=59
